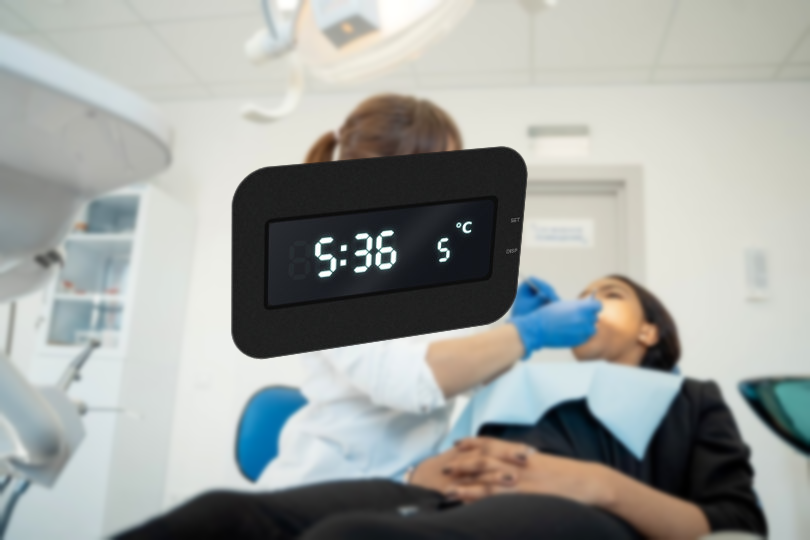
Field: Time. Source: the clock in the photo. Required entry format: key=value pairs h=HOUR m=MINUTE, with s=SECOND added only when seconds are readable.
h=5 m=36
